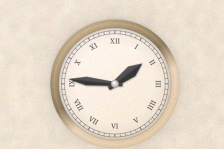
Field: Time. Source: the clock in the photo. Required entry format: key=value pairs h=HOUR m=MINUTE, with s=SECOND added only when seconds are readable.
h=1 m=46
